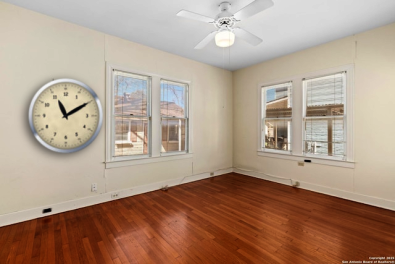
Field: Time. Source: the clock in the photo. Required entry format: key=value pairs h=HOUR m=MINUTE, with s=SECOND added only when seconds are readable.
h=11 m=10
